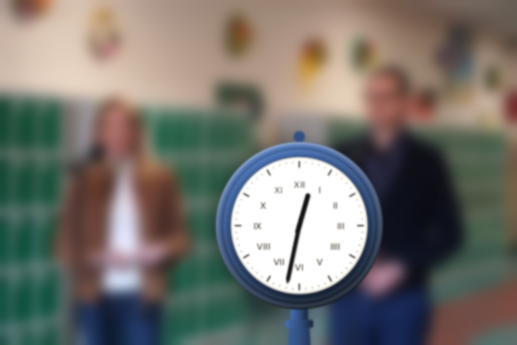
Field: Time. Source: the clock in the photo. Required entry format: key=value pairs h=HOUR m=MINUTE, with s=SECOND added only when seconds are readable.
h=12 m=32
